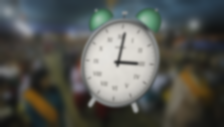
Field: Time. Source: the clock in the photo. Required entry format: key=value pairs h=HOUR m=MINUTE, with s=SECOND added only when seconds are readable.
h=3 m=1
